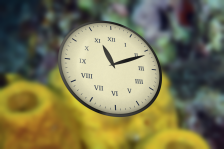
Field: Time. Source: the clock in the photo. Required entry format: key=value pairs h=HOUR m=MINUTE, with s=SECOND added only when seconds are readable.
h=11 m=11
